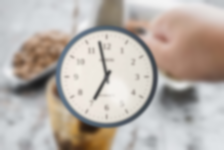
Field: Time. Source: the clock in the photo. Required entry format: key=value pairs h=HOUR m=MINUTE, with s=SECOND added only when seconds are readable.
h=6 m=58
